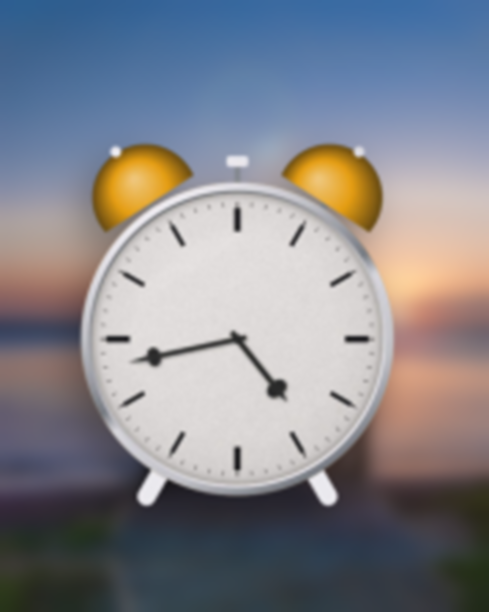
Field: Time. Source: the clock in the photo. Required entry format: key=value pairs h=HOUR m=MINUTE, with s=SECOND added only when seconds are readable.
h=4 m=43
